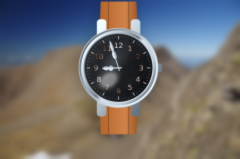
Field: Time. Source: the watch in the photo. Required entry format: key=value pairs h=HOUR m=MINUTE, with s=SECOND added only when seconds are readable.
h=8 m=57
